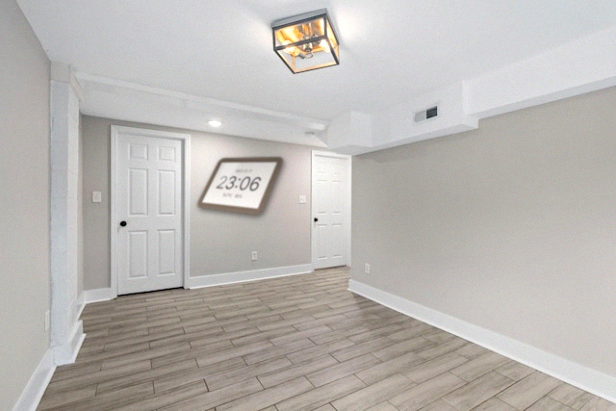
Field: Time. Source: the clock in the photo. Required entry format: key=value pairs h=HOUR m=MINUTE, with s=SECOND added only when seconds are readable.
h=23 m=6
